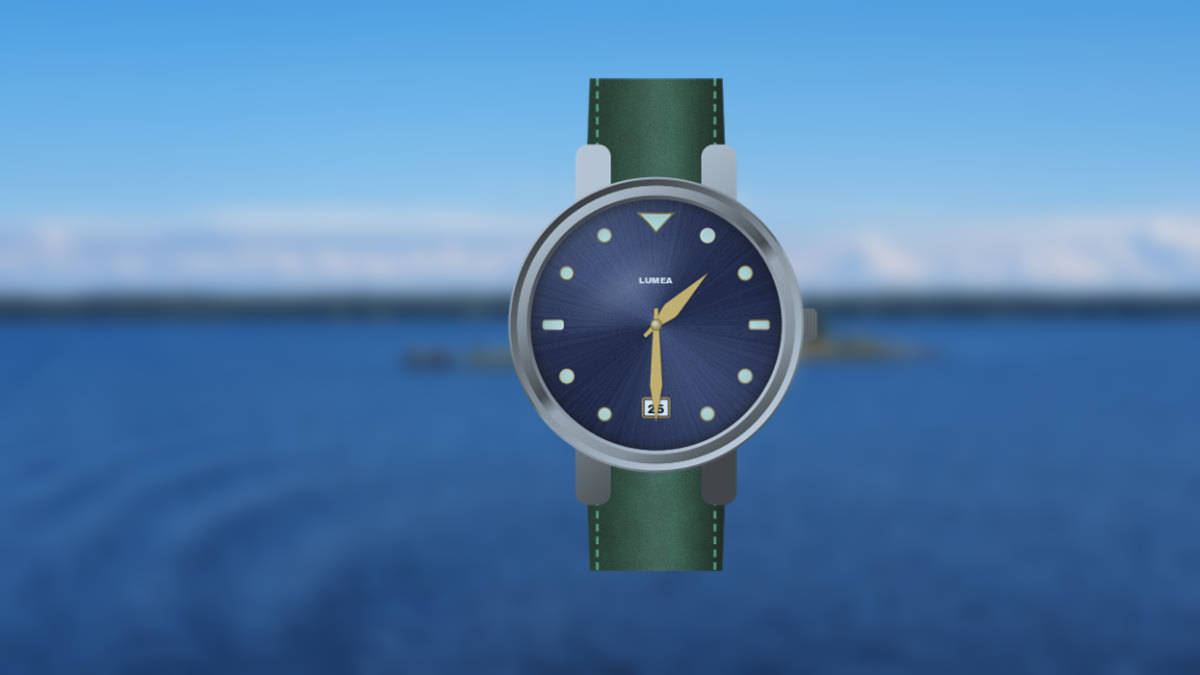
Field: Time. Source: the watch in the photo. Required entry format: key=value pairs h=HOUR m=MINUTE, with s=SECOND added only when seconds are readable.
h=1 m=30
